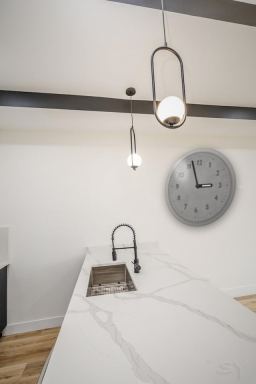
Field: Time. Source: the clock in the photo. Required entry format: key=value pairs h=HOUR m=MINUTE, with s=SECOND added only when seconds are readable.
h=2 m=57
